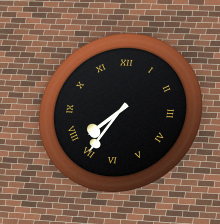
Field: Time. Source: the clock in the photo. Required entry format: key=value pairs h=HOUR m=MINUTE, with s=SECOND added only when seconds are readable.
h=7 m=35
